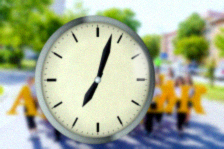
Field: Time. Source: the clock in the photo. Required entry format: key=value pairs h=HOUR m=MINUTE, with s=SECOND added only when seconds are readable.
h=7 m=3
